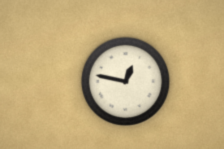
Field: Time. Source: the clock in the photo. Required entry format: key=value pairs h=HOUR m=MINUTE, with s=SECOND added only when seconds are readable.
h=12 m=47
